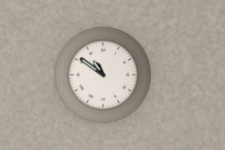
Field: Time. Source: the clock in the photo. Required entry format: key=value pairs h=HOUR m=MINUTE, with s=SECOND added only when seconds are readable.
h=10 m=51
